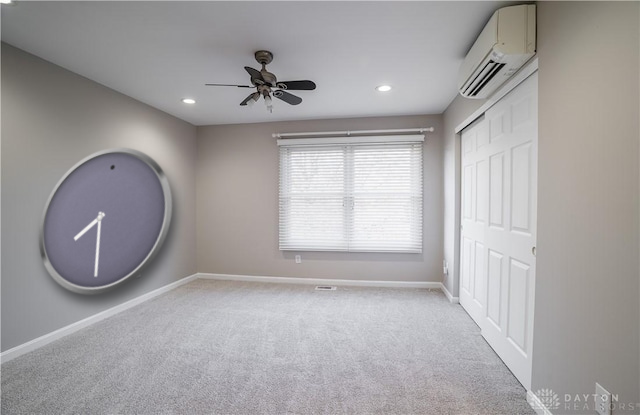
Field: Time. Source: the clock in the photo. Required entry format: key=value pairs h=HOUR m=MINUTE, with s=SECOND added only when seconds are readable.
h=7 m=28
